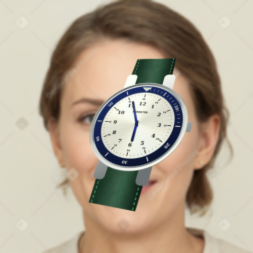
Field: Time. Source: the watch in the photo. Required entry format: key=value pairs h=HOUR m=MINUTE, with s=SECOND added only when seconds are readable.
h=5 m=56
